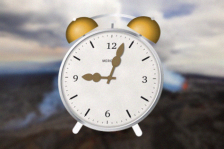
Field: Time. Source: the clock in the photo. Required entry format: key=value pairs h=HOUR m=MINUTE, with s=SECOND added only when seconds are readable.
h=9 m=3
